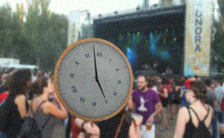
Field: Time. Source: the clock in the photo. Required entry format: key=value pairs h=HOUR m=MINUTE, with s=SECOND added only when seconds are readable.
h=4 m=58
